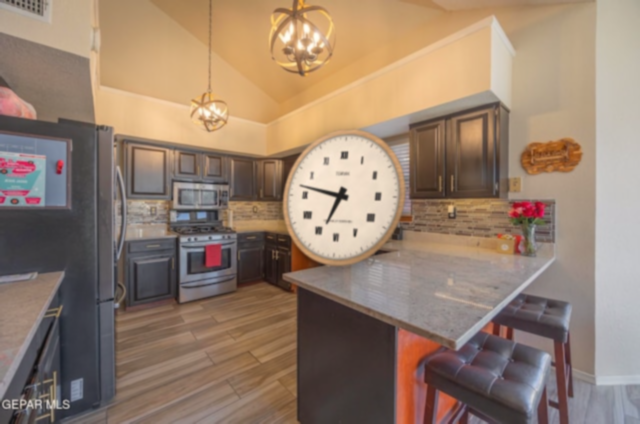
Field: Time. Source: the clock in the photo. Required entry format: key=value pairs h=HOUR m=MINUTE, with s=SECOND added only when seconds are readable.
h=6 m=47
